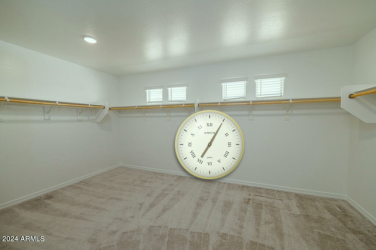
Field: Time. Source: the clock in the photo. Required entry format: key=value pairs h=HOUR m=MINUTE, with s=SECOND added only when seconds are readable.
h=7 m=5
